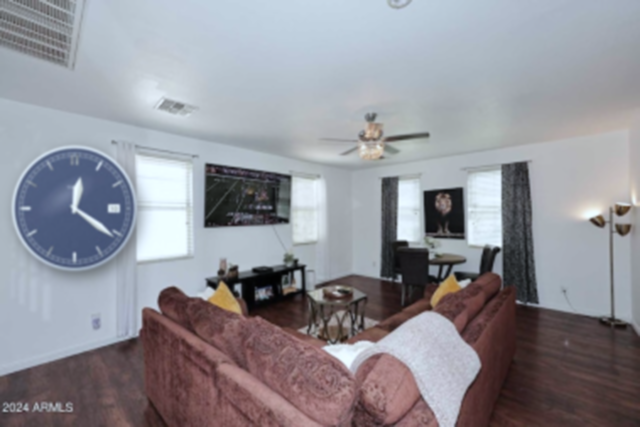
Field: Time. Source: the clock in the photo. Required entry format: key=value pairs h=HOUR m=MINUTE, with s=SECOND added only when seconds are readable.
h=12 m=21
